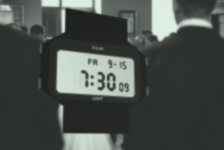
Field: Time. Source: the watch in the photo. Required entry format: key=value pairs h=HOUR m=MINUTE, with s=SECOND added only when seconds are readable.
h=7 m=30
